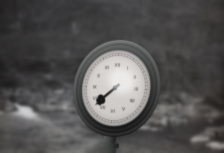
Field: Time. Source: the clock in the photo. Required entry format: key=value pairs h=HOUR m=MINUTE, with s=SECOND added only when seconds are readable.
h=7 m=38
